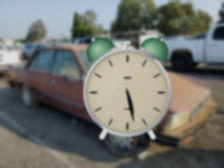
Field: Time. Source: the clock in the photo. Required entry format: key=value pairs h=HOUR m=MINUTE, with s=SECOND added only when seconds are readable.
h=5 m=28
